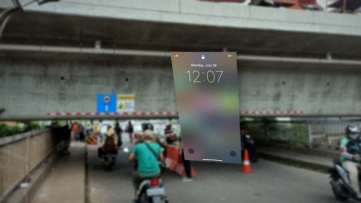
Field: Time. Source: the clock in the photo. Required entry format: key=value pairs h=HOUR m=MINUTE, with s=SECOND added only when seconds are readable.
h=12 m=7
